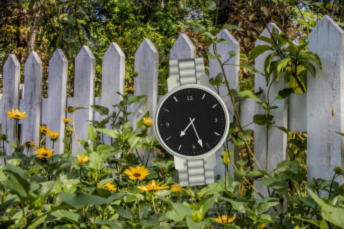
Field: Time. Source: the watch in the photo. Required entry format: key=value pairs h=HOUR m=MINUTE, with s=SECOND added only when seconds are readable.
h=7 m=27
